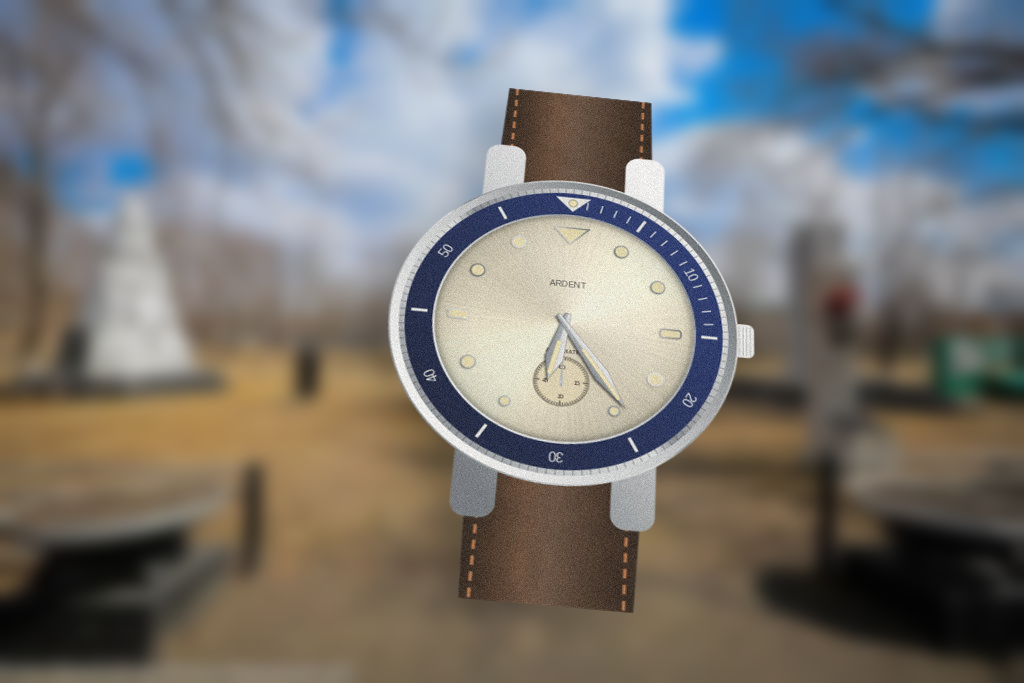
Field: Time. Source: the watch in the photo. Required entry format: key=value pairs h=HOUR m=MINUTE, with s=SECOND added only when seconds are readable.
h=6 m=24
